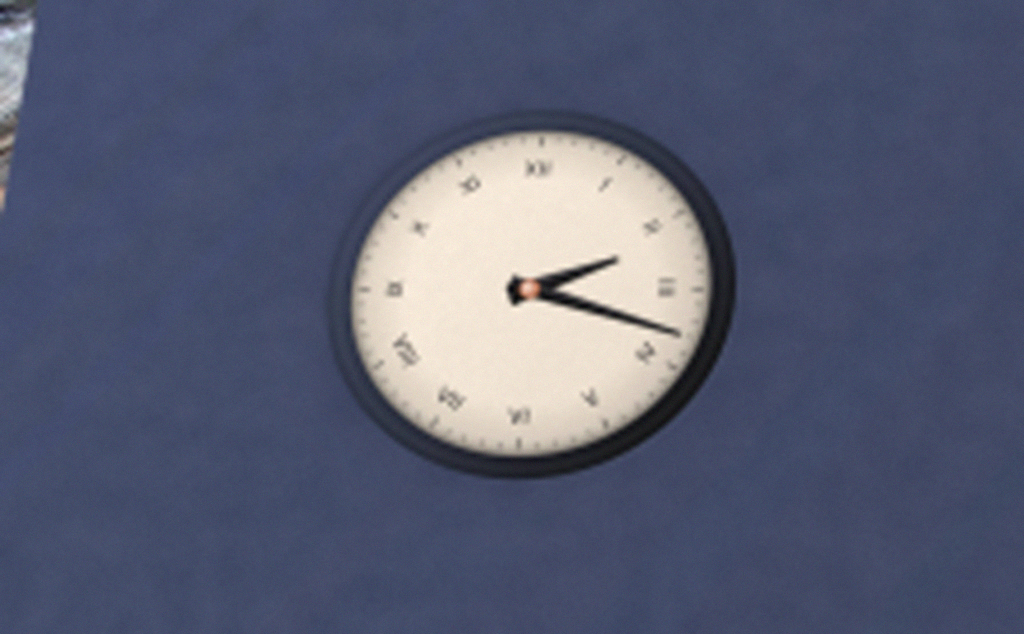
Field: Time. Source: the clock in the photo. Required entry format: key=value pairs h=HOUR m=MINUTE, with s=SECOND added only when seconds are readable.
h=2 m=18
